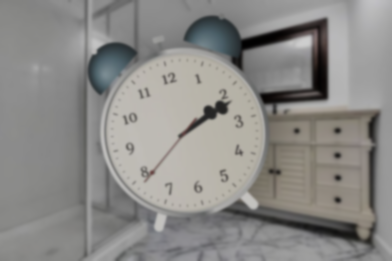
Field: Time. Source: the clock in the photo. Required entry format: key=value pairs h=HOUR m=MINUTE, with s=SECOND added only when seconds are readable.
h=2 m=11 s=39
